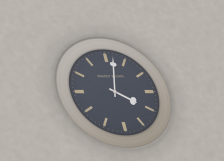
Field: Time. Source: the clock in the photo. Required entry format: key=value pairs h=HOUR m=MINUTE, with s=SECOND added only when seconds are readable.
h=4 m=2
